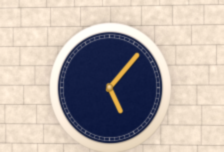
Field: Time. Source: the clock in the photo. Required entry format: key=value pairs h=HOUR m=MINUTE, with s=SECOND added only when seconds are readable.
h=5 m=7
